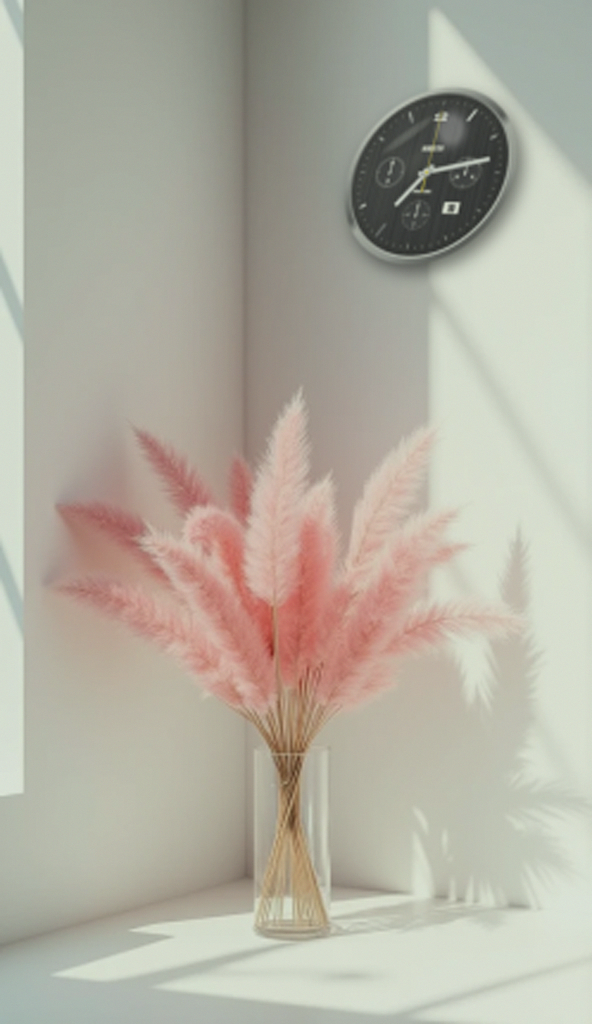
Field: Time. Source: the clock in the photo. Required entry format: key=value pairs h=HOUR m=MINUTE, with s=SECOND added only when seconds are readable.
h=7 m=13
